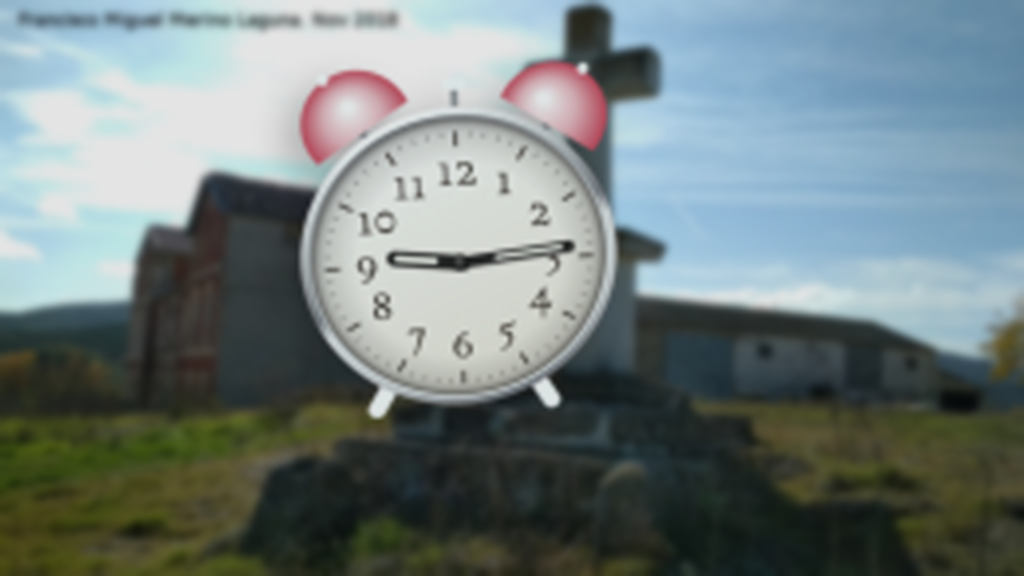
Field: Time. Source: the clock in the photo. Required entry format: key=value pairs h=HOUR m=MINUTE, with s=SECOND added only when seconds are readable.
h=9 m=14
